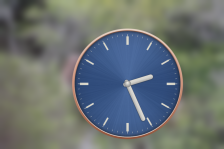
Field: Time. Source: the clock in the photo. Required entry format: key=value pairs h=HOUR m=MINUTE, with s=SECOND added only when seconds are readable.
h=2 m=26
